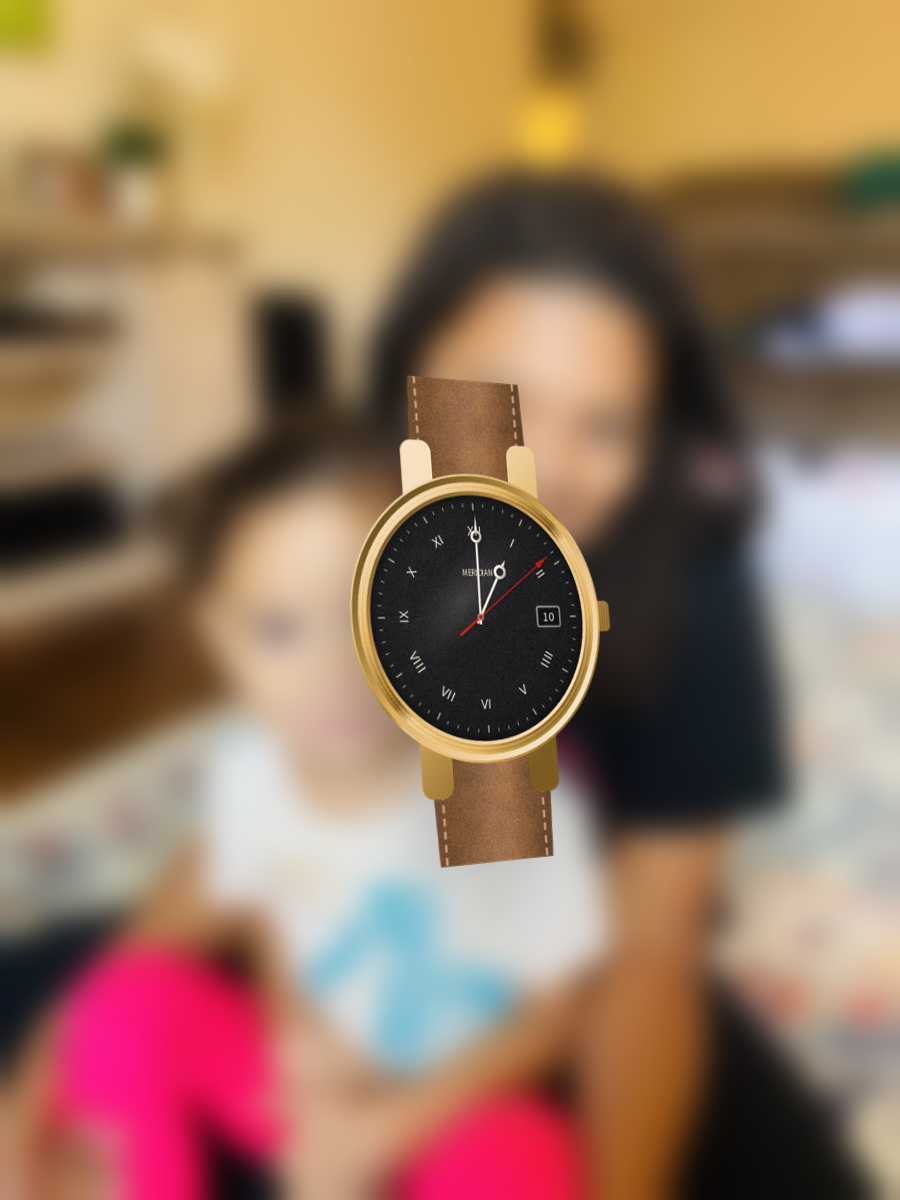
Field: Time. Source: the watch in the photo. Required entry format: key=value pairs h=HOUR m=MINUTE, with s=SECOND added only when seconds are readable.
h=1 m=0 s=9
